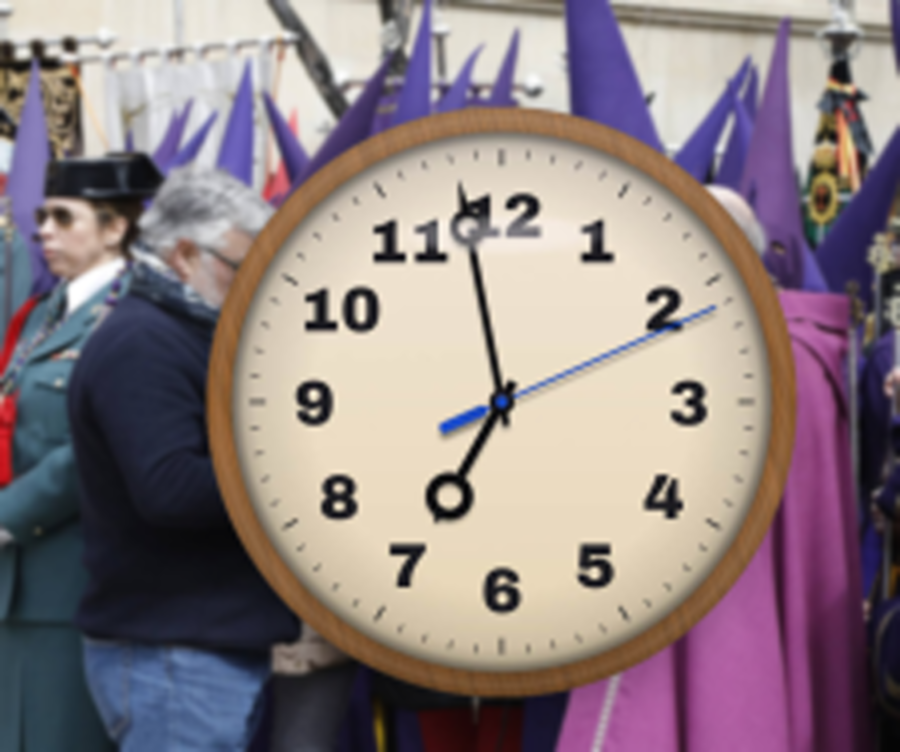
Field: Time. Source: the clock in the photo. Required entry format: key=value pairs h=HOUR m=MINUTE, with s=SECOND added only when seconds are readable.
h=6 m=58 s=11
